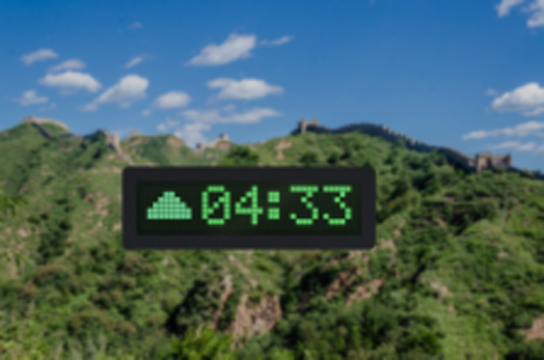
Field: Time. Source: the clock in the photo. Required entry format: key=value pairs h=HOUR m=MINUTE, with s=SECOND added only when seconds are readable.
h=4 m=33
